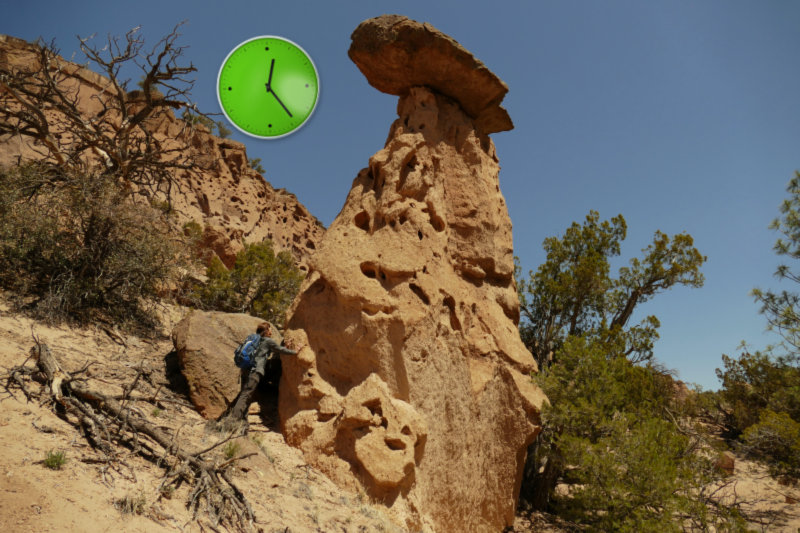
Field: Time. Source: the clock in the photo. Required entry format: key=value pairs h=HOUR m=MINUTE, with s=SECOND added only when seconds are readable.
h=12 m=24
